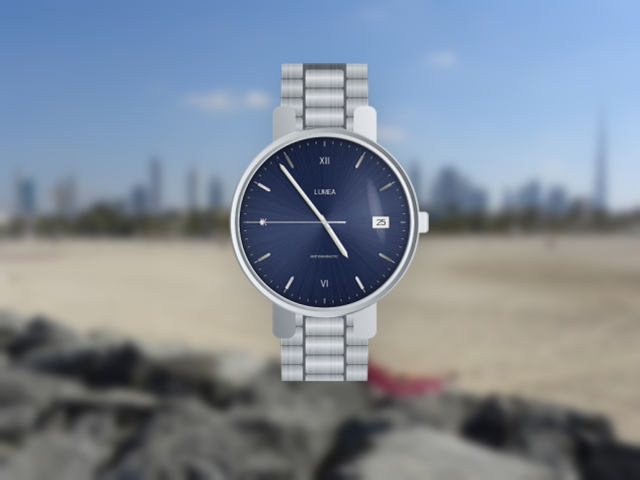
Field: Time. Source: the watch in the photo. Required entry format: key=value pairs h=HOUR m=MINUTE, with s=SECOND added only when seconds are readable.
h=4 m=53 s=45
